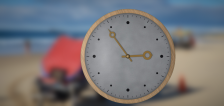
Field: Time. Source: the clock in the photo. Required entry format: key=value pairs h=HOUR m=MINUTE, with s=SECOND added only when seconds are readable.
h=2 m=54
